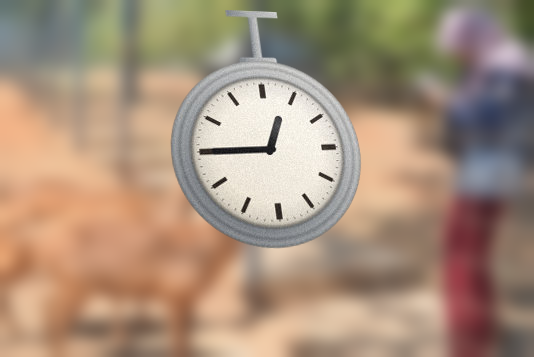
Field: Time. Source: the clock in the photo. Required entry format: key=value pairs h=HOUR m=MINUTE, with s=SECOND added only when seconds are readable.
h=12 m=45
